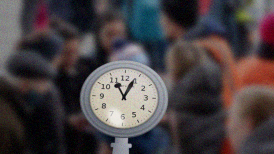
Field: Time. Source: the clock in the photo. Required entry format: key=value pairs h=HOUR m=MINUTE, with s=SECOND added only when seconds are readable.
h=11 m=4
